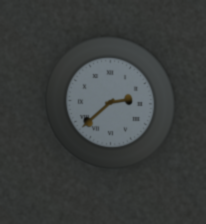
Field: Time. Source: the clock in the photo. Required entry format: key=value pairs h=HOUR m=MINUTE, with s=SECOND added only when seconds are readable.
h=2 m=38
